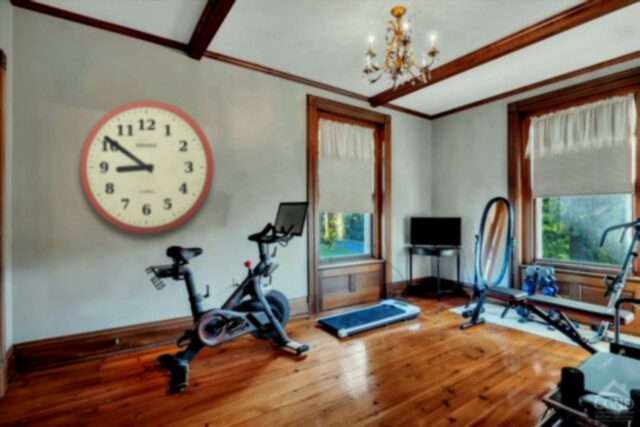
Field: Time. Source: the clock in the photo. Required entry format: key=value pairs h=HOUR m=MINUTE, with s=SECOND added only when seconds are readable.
h=8 m=51
